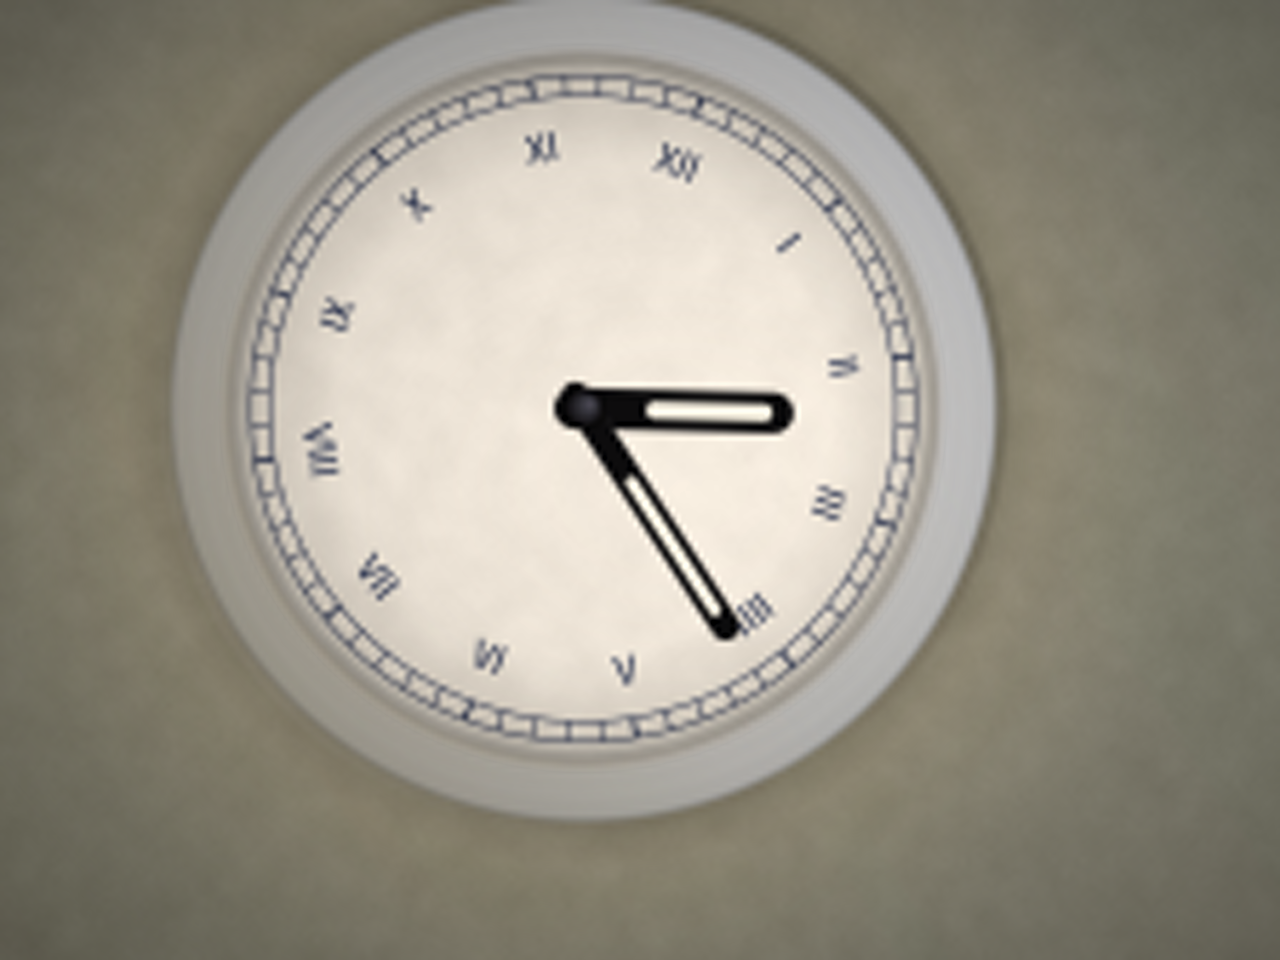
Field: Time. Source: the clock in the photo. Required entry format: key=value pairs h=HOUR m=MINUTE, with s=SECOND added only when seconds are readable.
h=2 m=21
